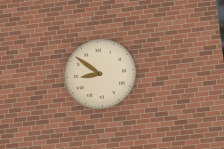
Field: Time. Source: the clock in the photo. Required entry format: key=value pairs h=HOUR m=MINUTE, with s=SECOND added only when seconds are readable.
h=8 m=52
